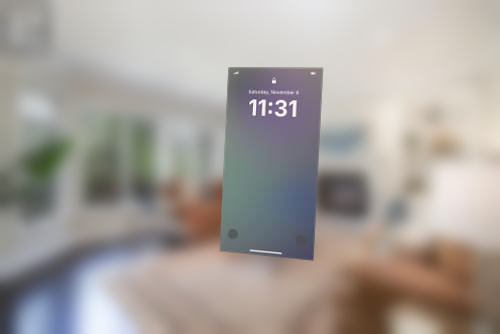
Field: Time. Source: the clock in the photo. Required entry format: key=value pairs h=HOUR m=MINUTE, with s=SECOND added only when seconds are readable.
h=11 m=31
